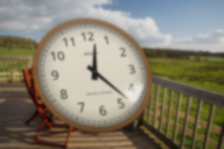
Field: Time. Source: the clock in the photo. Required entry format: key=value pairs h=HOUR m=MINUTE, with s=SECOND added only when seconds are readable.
h=12 m=23
